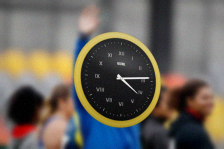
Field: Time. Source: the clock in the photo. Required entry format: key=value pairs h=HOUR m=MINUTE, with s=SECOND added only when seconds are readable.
h=4 m=14
